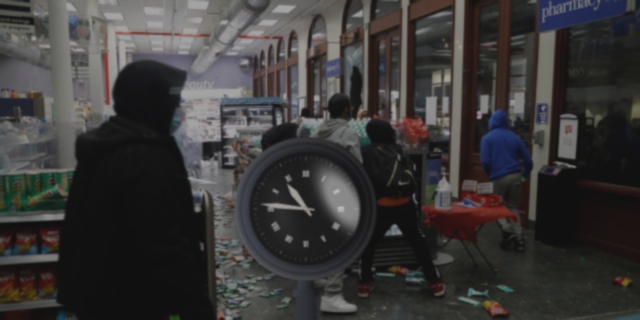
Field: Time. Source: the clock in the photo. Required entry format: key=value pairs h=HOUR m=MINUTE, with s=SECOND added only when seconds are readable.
h=10 m=46
